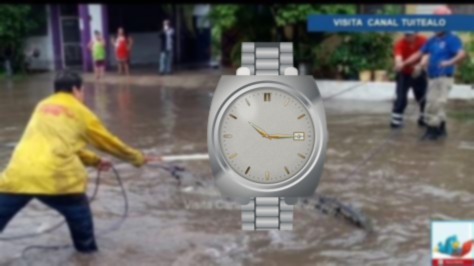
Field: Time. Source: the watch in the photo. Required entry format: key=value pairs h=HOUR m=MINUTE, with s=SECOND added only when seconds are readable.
h=10 m=15
